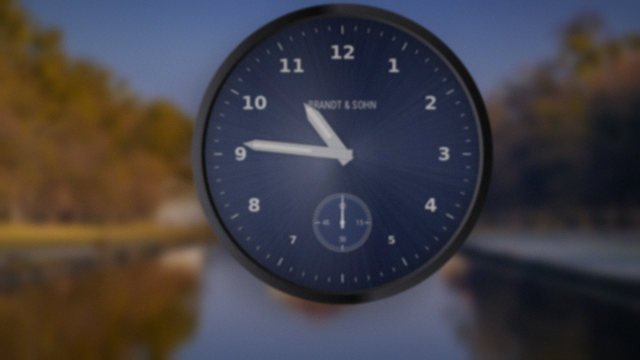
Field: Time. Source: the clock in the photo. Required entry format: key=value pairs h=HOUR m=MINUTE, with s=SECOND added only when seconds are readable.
h=10 m=46
